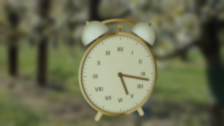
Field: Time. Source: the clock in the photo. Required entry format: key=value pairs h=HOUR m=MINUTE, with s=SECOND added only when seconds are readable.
h=5 m=17
